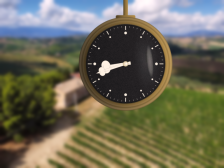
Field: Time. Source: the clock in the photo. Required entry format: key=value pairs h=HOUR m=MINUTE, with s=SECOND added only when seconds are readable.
h=8 m=42
